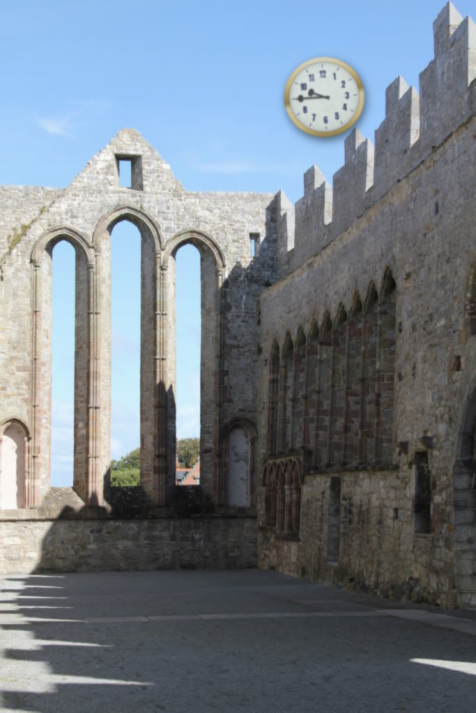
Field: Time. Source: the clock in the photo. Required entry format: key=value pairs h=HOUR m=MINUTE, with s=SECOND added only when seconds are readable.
h=9 m=45
